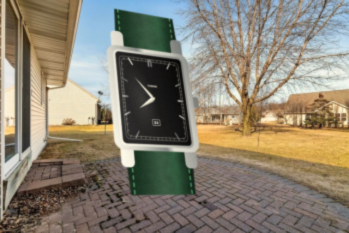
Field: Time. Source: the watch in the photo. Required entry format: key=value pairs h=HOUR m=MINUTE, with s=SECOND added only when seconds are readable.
h=7 m=53
